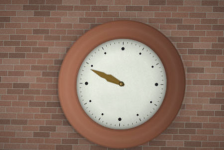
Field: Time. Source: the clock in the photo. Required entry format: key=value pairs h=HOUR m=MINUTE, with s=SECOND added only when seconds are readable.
h=9 m=49
